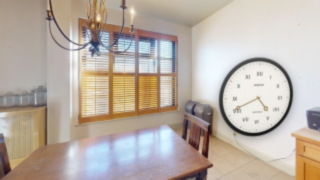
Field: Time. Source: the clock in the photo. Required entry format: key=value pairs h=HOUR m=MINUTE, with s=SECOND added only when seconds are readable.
h=4 m=41
